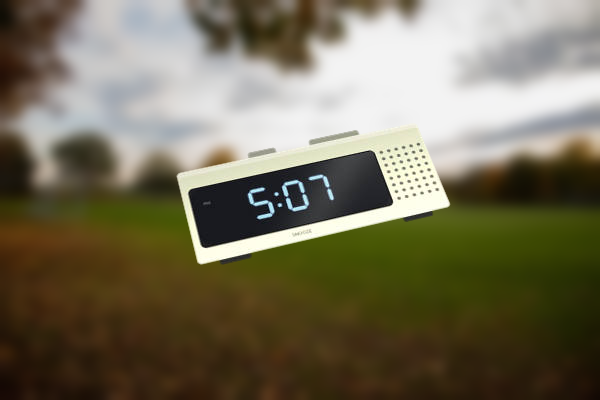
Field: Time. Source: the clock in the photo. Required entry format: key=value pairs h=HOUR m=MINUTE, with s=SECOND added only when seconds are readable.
h=5 m=7
